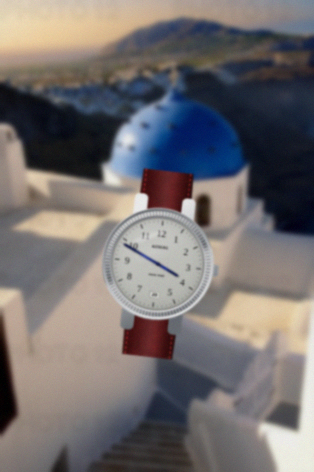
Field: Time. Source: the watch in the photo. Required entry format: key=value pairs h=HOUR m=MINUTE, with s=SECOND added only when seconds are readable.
h=3 m=49
